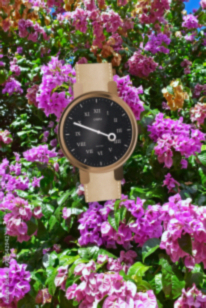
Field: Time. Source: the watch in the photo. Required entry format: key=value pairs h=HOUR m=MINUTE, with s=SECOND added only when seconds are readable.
h=3 m=49
